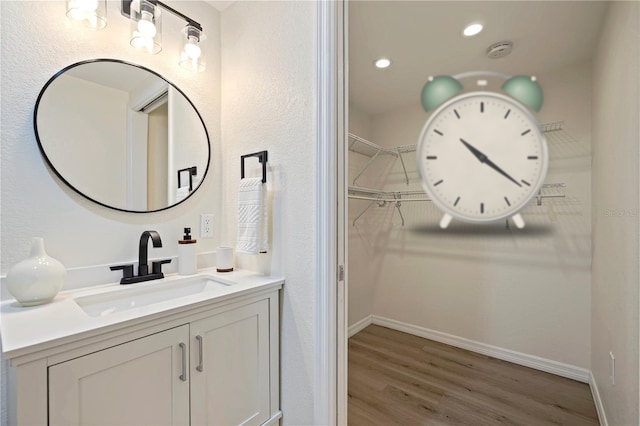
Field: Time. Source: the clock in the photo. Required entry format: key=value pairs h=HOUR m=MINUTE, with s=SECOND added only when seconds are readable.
h=10 m=21
